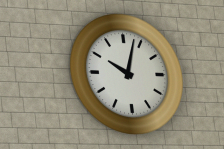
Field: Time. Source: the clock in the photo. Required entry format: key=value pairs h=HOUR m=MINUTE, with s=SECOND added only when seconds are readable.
h=10 m=3
